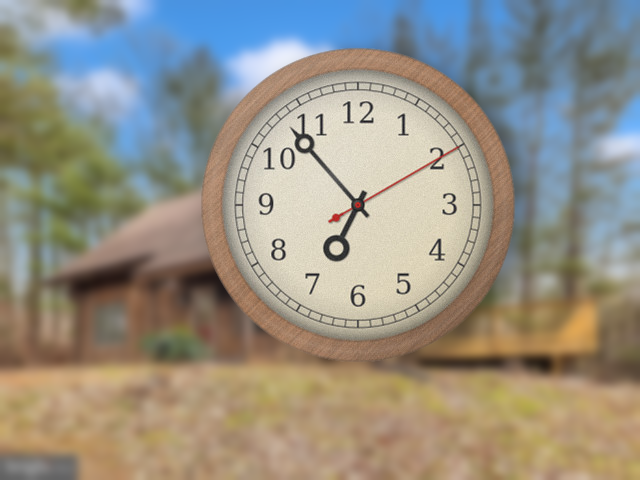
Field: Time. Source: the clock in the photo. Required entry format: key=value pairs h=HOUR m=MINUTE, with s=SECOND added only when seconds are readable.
h=6 m=53 s=10
